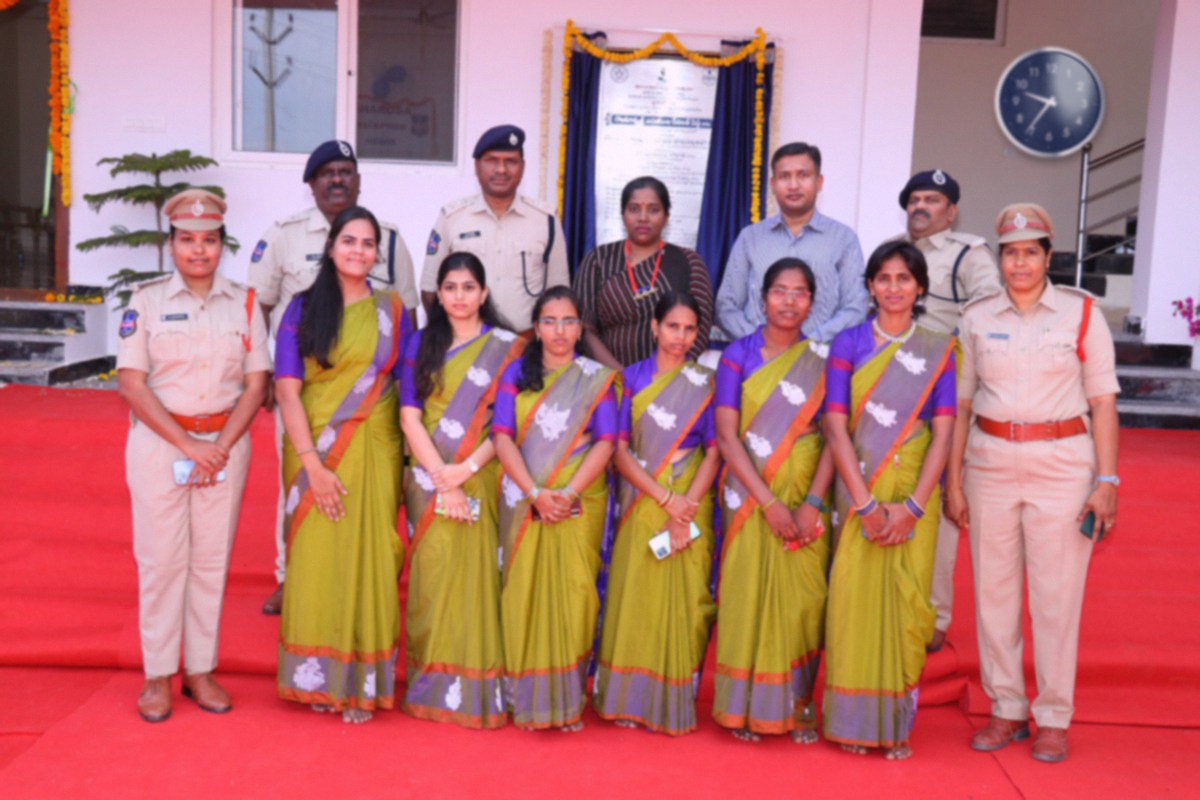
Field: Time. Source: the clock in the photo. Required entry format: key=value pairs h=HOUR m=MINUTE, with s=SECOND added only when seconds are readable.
h=9 m=36
